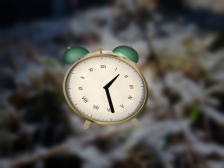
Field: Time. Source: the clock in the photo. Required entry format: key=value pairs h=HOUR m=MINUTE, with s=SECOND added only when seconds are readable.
h=1 m=29
